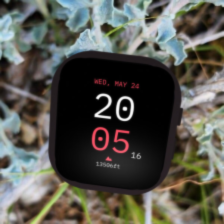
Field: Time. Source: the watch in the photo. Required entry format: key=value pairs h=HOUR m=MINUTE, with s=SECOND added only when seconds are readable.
h=20 m=5
